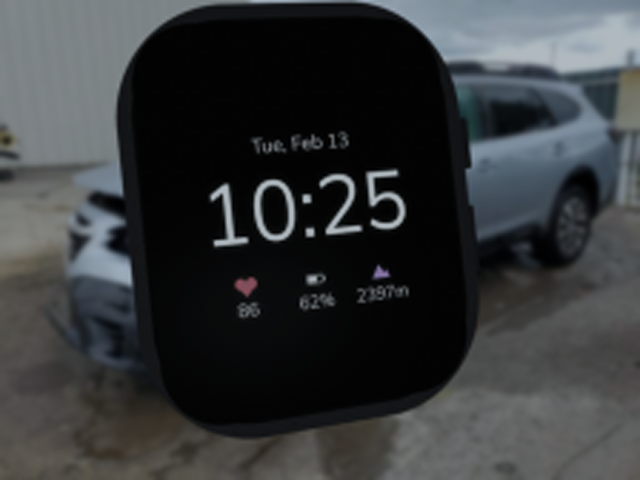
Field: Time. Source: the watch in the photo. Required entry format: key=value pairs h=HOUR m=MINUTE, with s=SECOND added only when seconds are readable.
h=10 m=25
